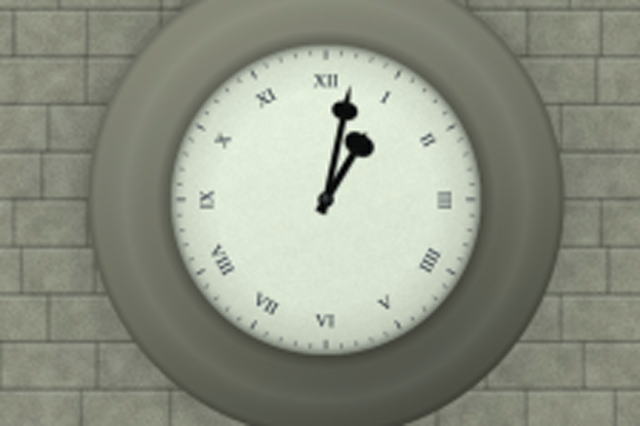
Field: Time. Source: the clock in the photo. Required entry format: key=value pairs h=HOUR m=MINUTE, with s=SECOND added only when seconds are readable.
h=1 m=2
